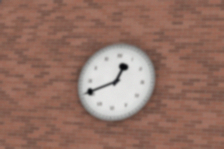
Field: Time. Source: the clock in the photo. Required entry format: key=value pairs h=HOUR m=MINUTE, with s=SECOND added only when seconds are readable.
h=12 m=41
